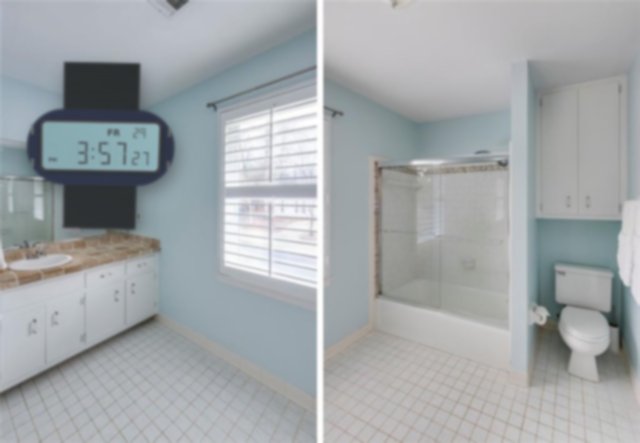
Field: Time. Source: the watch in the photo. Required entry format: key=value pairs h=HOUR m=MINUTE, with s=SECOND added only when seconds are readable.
h=3 m=57 s=27
